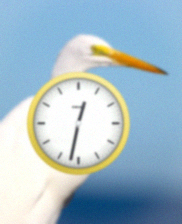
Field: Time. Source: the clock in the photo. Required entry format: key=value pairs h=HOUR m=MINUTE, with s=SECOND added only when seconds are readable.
h=12 m=32
